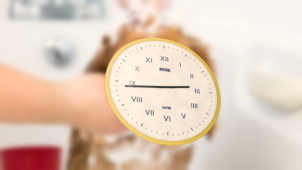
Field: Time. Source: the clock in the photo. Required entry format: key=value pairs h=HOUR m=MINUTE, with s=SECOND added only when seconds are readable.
h=2 m=44
